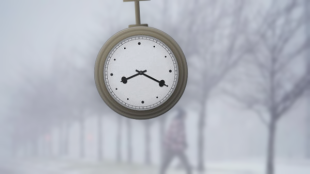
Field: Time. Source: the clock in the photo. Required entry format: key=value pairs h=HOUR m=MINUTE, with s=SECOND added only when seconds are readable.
h=8 m=20
